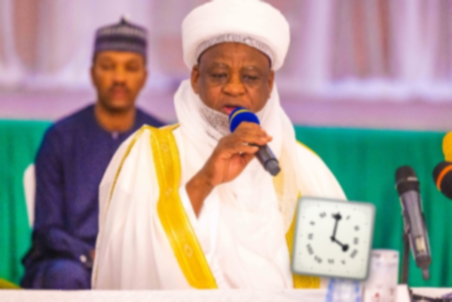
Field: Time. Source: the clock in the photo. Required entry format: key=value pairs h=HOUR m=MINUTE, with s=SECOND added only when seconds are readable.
h=4 m=1
